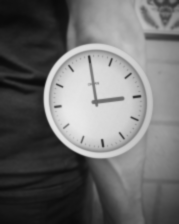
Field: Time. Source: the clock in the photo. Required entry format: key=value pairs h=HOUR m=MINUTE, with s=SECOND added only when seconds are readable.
h=3 m=0
